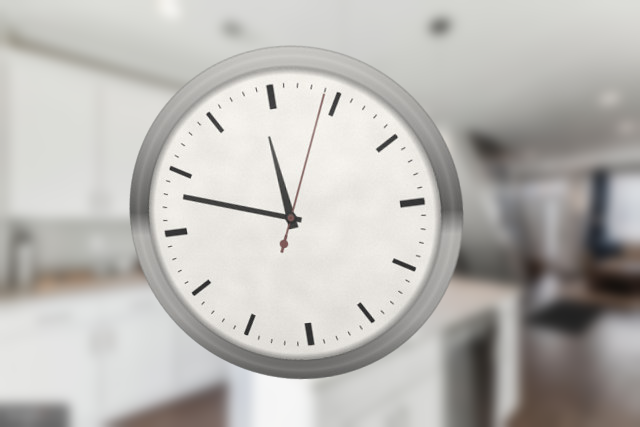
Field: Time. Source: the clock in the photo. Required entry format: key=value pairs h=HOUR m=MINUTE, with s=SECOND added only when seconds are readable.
h=11 m=48 s=4
